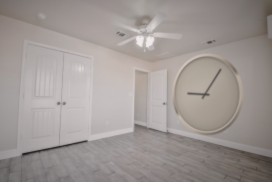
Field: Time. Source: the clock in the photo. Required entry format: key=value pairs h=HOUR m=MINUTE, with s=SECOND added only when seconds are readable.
h=9 m=6
